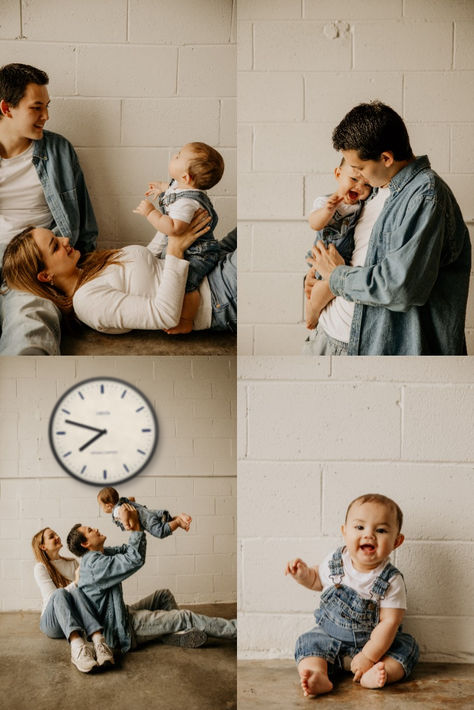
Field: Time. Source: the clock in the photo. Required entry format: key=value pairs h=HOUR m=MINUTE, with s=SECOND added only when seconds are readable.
h=7 m=48
